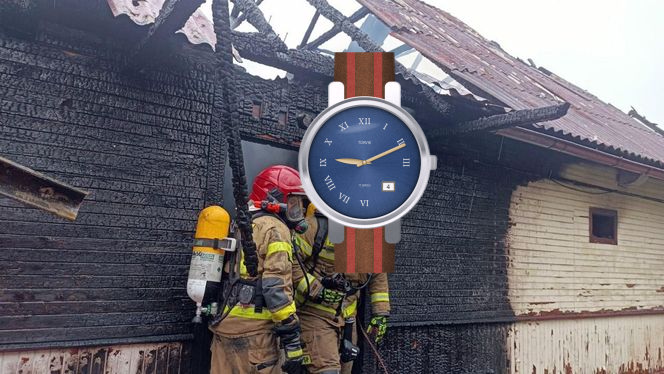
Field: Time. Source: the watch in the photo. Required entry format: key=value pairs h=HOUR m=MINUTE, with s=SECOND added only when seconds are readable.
h=9 m=11
